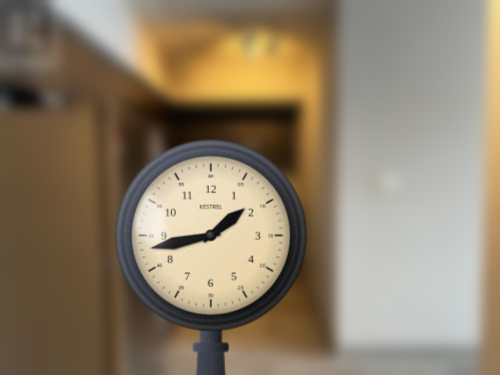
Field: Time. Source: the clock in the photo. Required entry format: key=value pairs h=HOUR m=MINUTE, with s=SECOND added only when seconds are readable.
h=1 m=43
